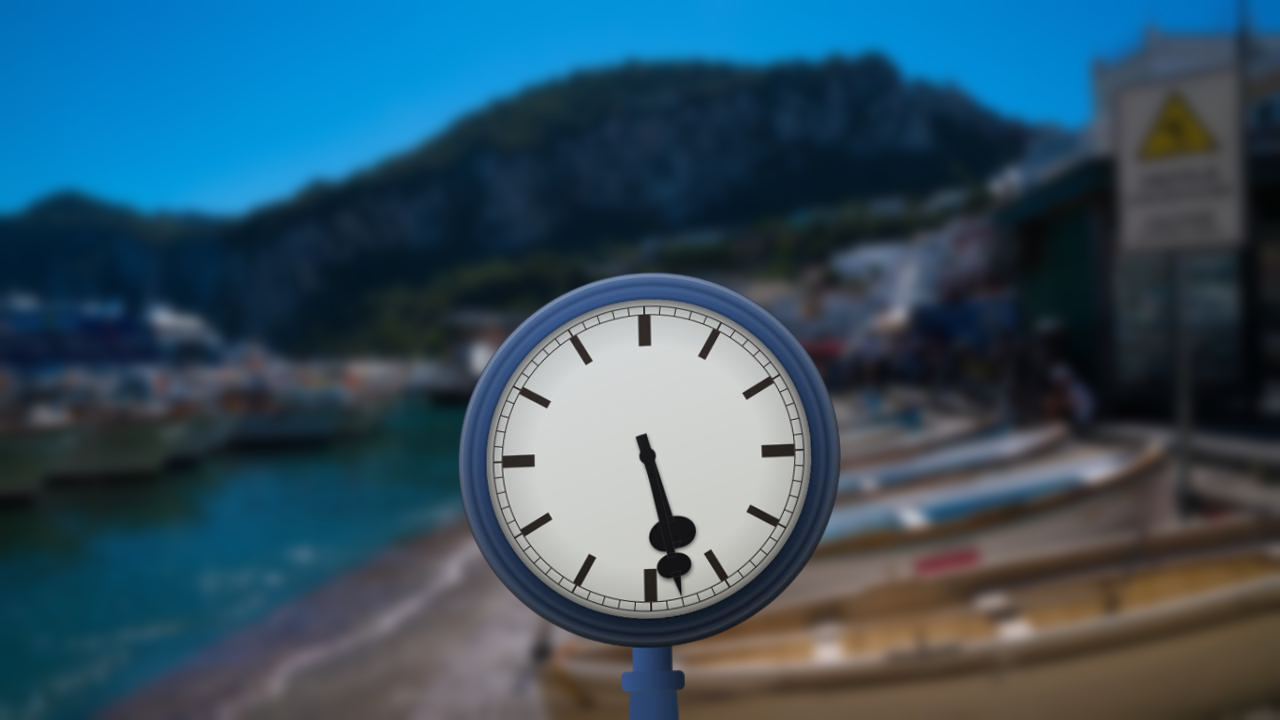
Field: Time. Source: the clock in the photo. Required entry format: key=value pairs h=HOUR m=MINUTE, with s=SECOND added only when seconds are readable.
h=5 m=28
